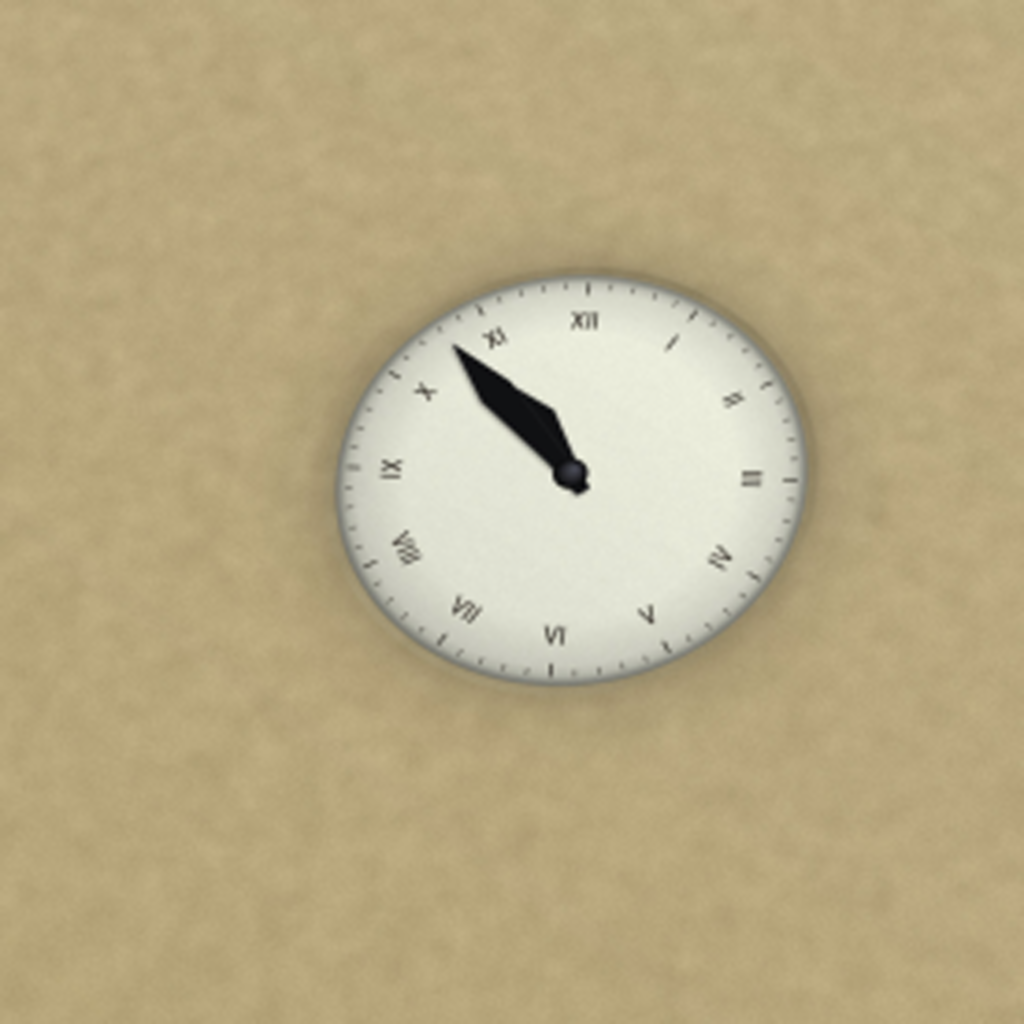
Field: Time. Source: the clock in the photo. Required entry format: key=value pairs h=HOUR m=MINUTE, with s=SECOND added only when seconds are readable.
h=10 m=53
